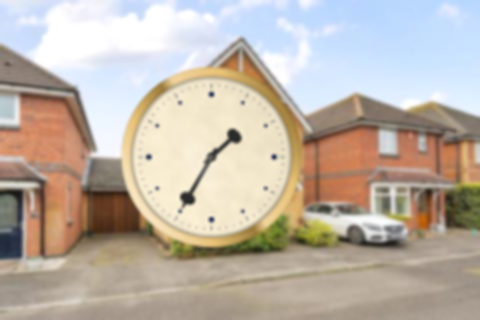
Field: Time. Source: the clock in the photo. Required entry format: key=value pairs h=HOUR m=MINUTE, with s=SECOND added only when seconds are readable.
h=1 m=35
